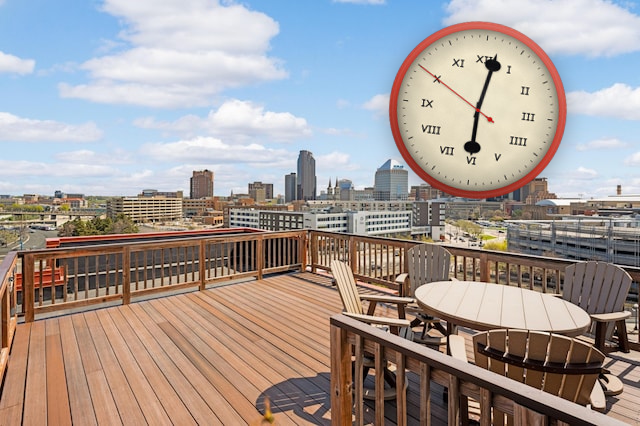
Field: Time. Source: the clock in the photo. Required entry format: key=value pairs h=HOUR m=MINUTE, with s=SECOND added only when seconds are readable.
h=6 m=1 s=50
